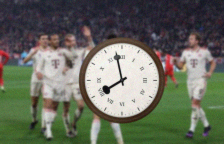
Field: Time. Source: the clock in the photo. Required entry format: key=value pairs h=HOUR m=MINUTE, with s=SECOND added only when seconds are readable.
h=7 m=58
